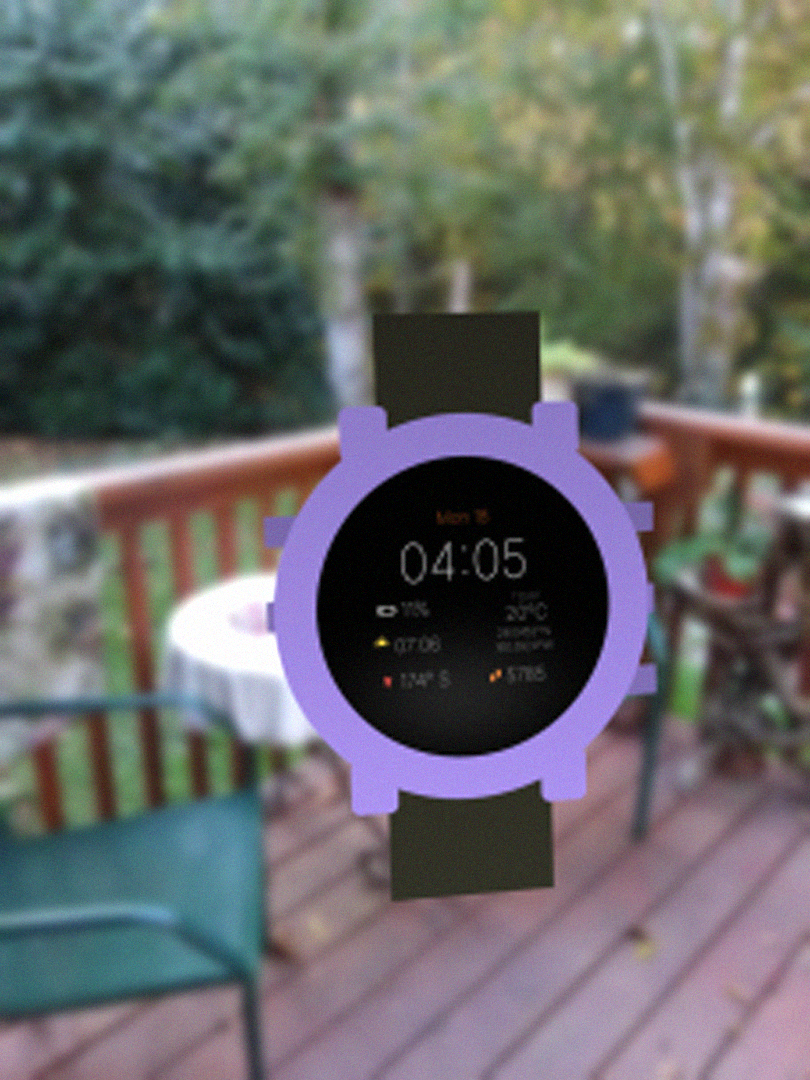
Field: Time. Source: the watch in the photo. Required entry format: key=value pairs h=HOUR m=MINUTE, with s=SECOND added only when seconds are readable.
h=4 m=5
